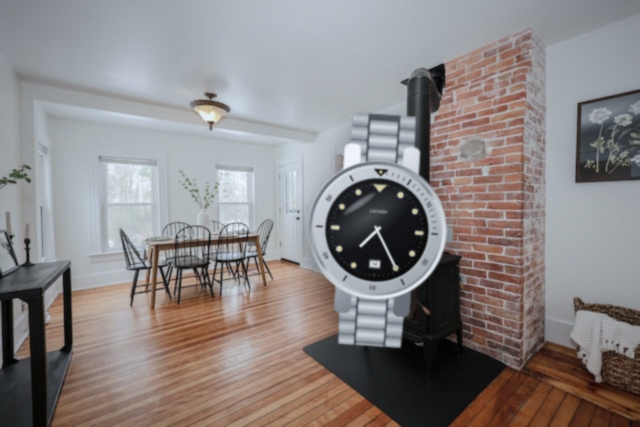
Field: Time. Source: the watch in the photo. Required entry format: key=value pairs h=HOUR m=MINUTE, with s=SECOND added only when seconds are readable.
h=7 m=25
